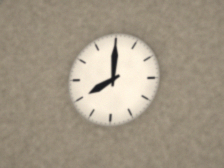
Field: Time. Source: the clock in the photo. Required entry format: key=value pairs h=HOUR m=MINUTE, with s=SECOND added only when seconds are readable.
h=8 m=0
